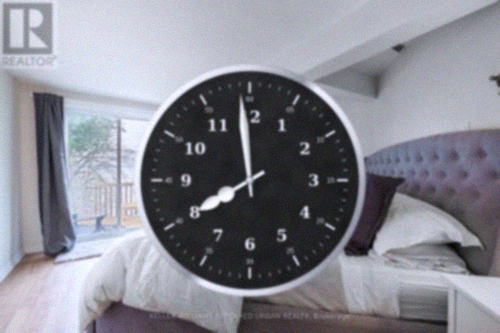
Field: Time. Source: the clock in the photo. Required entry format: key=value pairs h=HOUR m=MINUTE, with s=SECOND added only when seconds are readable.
h=7 m=59
